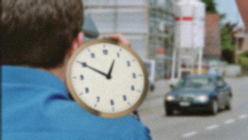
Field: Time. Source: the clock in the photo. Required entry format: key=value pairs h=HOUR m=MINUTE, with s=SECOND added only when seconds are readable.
h=12 m=50
